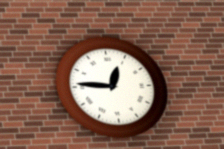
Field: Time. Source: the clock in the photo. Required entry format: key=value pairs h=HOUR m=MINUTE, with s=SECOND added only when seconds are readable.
h=12 m=46
